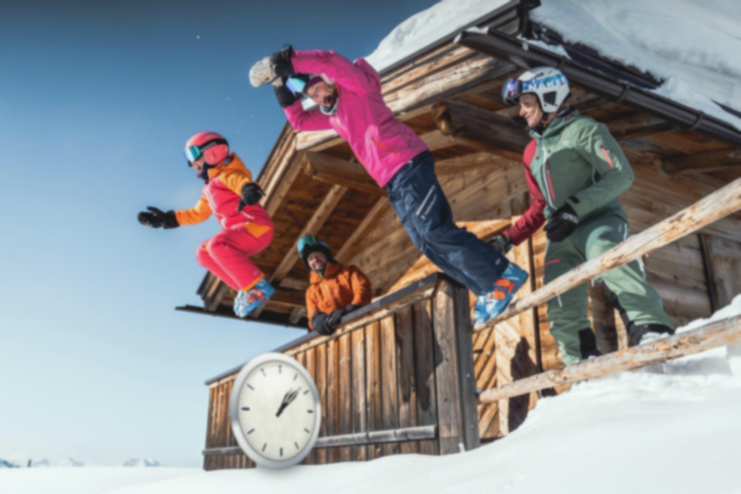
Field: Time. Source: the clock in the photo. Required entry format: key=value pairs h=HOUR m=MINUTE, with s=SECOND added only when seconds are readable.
h=1 m=8
